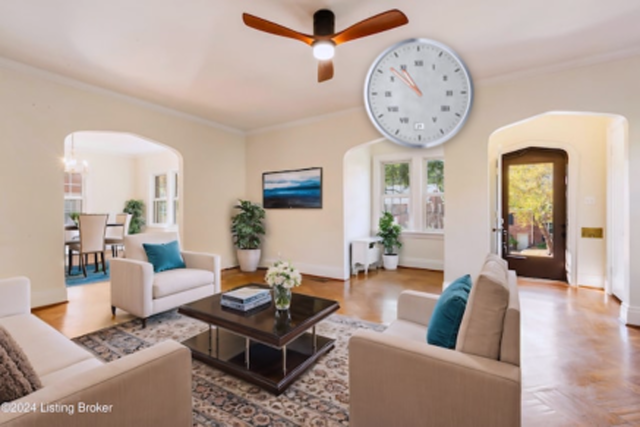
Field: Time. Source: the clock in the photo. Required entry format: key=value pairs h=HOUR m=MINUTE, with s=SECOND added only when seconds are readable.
h=10 m=52
